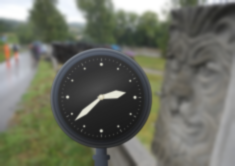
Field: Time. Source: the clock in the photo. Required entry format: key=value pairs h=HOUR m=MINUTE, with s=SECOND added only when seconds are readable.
h=2 m=38
